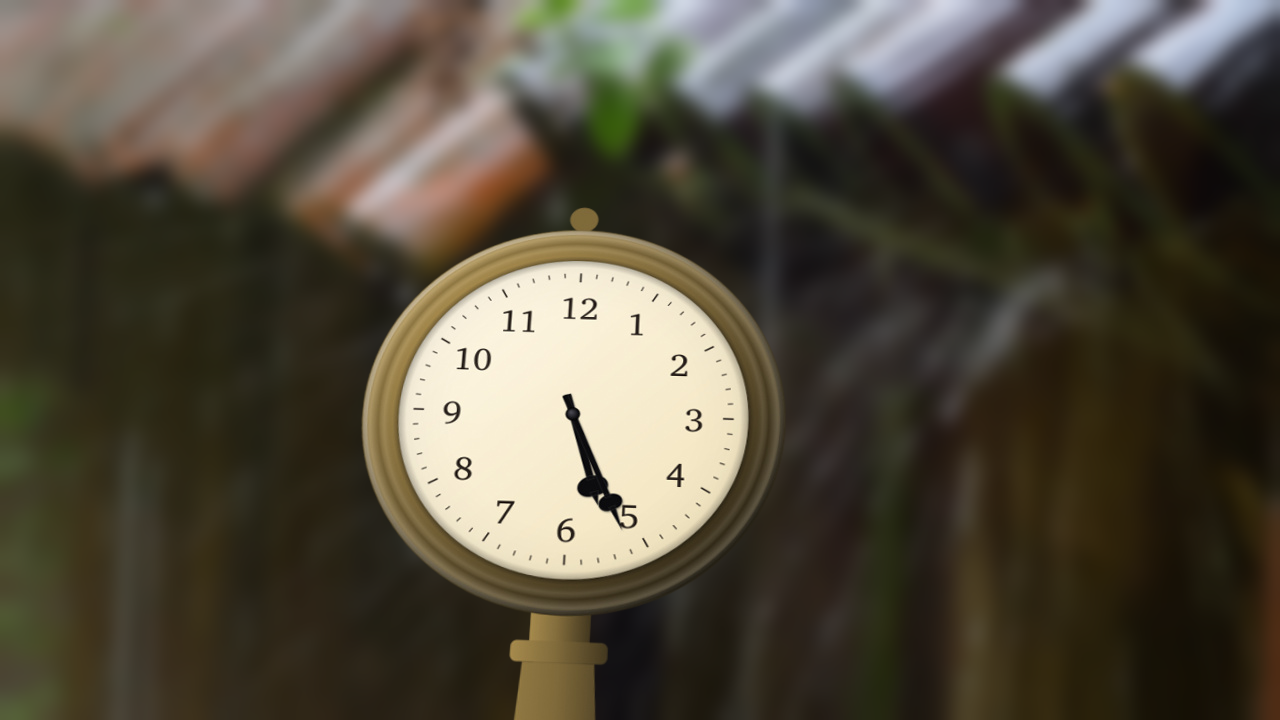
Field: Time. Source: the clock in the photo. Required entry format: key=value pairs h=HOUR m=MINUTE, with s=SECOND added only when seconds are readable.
h=5 m=26
